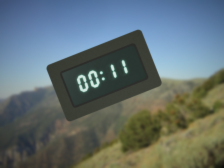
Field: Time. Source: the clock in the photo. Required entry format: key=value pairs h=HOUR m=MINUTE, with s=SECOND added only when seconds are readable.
h=0 m=11
